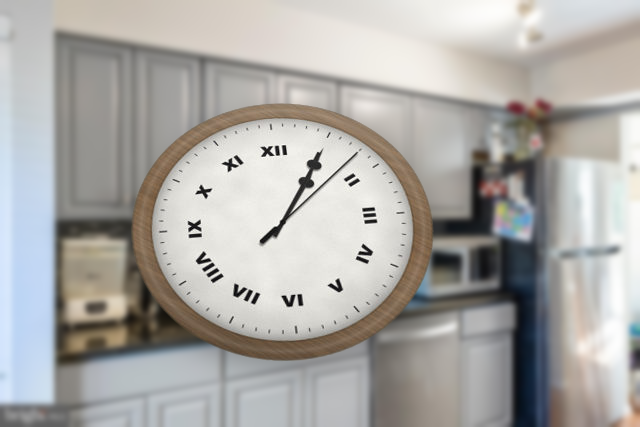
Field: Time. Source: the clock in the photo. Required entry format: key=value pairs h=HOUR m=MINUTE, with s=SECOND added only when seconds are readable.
h=1 m=5 s=8
